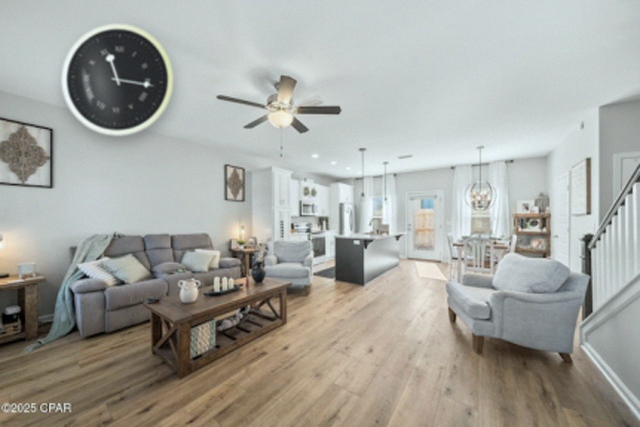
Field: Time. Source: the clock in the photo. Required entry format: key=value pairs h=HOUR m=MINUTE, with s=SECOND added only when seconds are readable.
h=11 m=16
